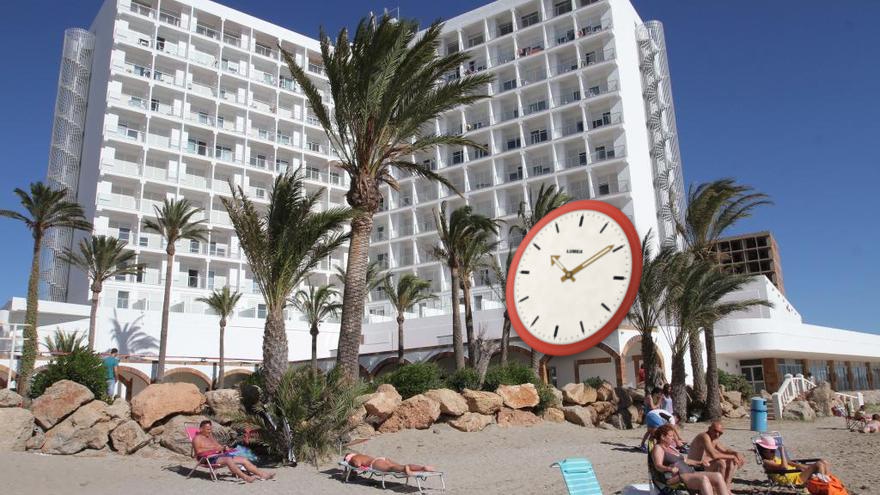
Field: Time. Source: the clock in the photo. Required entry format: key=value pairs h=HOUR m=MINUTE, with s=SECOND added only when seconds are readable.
h=10 m=9
